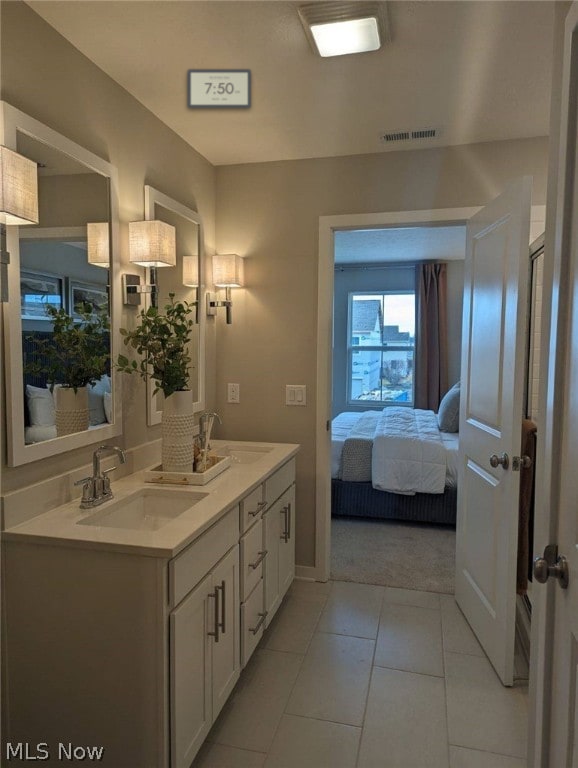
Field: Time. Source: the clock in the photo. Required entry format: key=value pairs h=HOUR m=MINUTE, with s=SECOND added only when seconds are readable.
h=7 m=50
